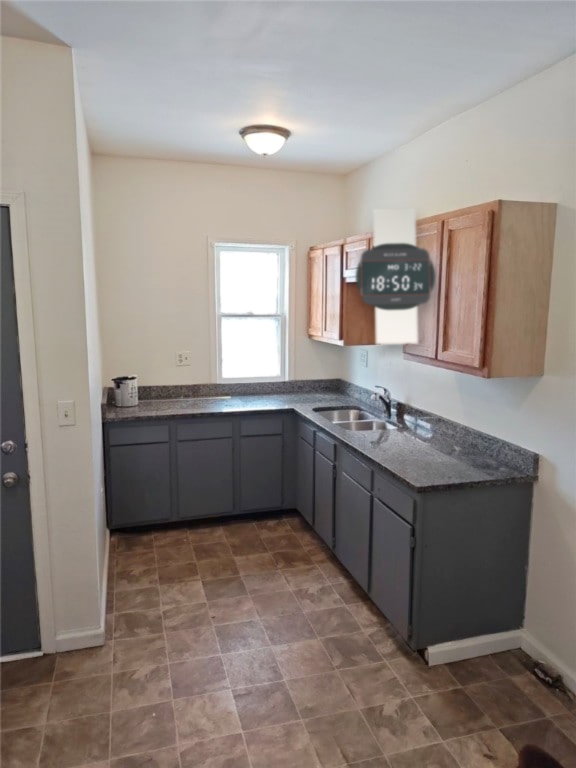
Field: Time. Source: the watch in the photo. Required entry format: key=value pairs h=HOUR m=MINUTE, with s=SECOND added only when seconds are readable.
h=18 m=50
